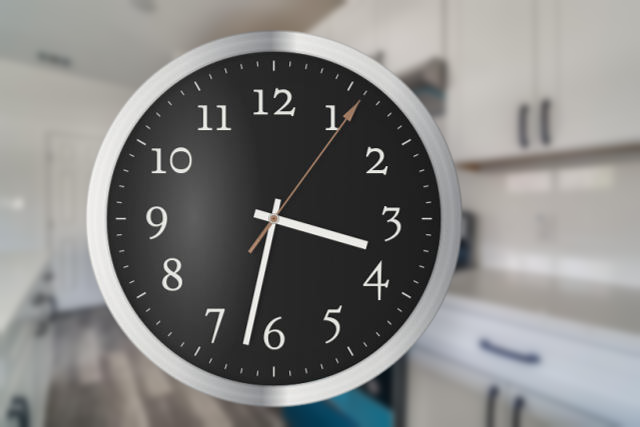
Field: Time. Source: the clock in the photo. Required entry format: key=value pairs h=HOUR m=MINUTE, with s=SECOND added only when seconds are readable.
h=3 m=32 s=6
